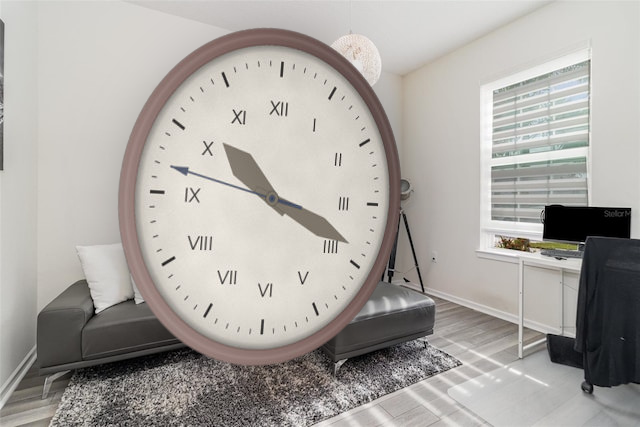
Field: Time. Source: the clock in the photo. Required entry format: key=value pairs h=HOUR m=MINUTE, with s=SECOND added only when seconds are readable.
h=10 m=18 s=47
